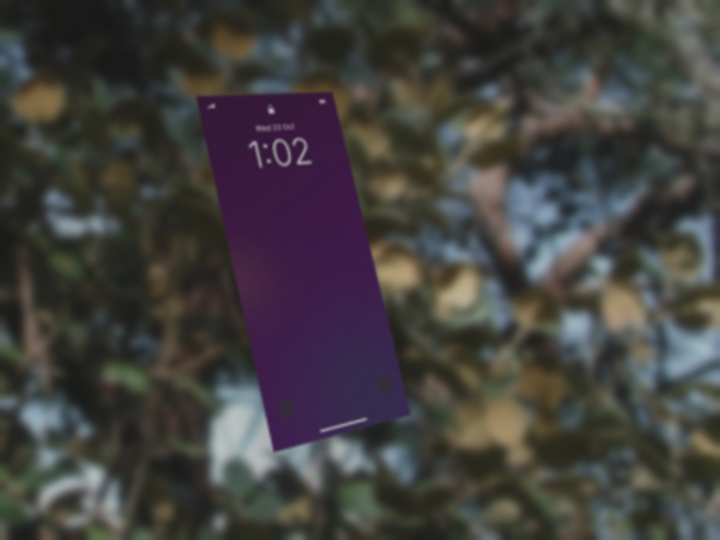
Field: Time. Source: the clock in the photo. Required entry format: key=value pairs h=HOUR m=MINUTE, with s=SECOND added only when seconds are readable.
h=1 m=2
